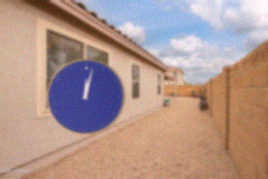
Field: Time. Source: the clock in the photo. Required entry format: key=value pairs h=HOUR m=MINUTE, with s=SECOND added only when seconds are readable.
h=12 m=2
